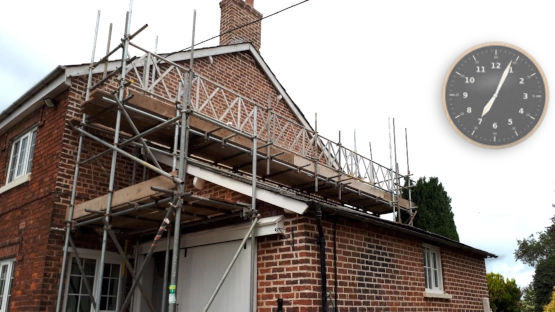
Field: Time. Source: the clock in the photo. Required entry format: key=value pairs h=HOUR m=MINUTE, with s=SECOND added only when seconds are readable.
h=7 m=4
